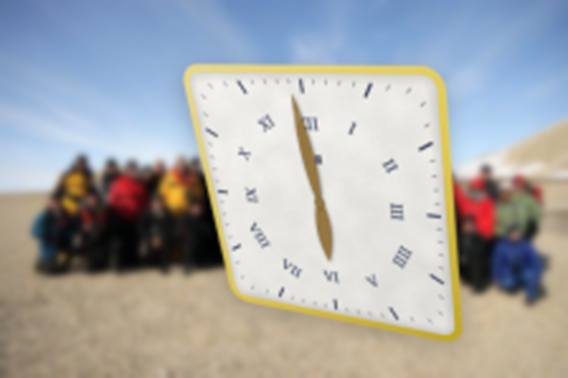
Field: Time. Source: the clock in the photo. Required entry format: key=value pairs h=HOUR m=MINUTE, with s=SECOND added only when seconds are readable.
h=5 m=59
